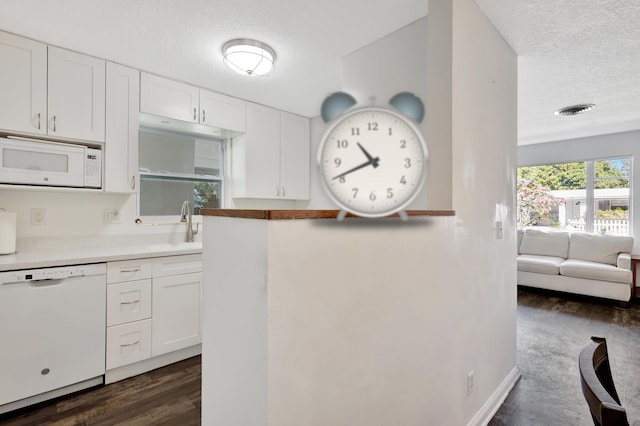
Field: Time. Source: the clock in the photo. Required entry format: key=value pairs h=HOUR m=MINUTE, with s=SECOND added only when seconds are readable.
h=10 m=41
